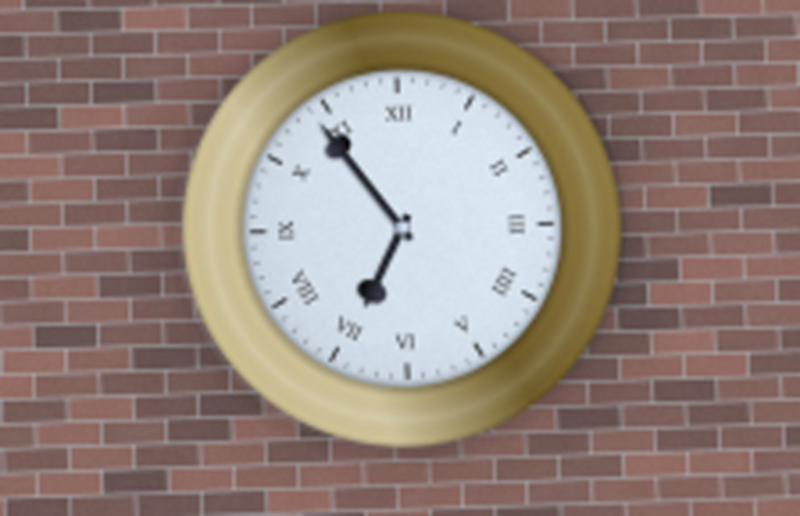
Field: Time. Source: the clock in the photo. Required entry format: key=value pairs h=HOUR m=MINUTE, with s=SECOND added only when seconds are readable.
h=6 m=54
